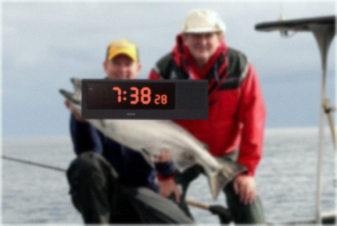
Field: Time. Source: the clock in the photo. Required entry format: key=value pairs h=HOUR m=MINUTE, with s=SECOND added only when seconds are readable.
h=7 m=38 s=28
